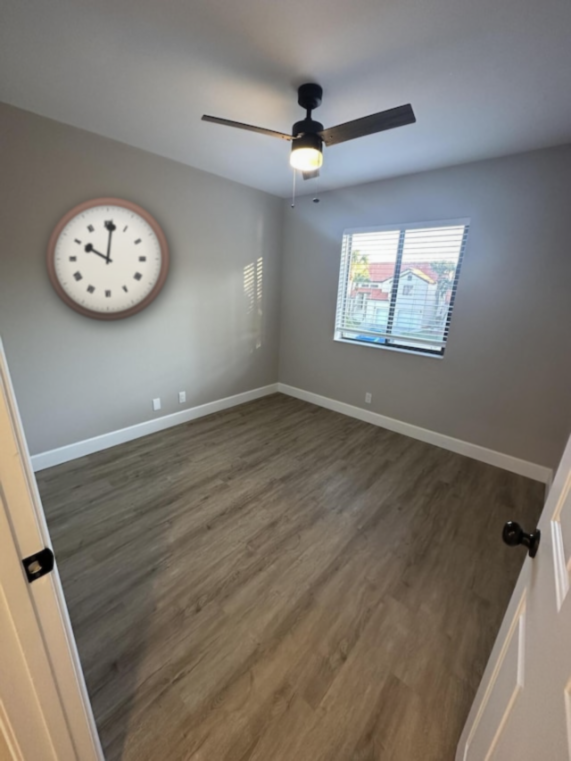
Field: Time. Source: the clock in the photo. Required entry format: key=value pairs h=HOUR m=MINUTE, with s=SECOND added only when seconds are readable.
h=10 m=1
